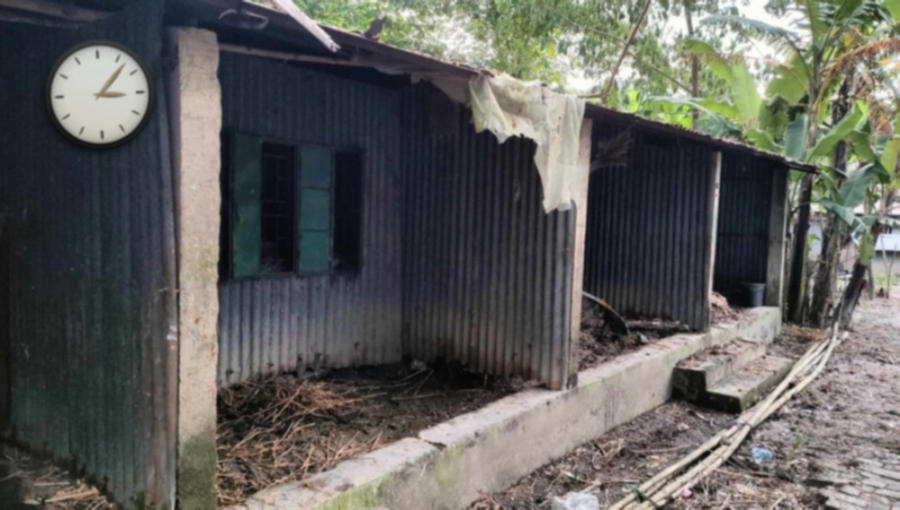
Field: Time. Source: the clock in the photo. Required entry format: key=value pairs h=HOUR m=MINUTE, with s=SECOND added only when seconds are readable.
h=3 m=7
